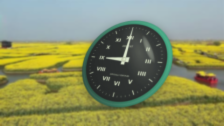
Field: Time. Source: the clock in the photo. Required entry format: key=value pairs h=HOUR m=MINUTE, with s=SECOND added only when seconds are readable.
h=9 m=0
